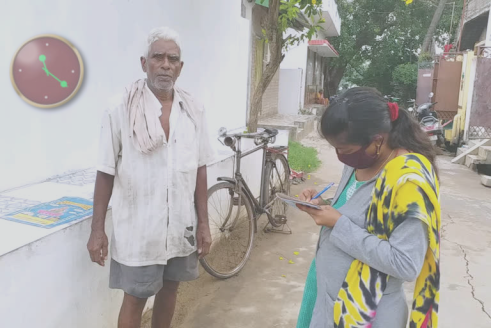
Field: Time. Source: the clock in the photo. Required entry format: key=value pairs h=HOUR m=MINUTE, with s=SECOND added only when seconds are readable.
h=11 m=21
